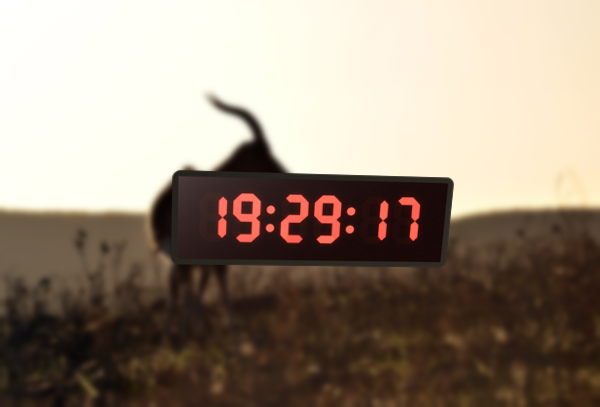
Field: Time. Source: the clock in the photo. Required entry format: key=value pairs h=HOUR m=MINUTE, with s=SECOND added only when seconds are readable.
h=19 m=29 s=17
